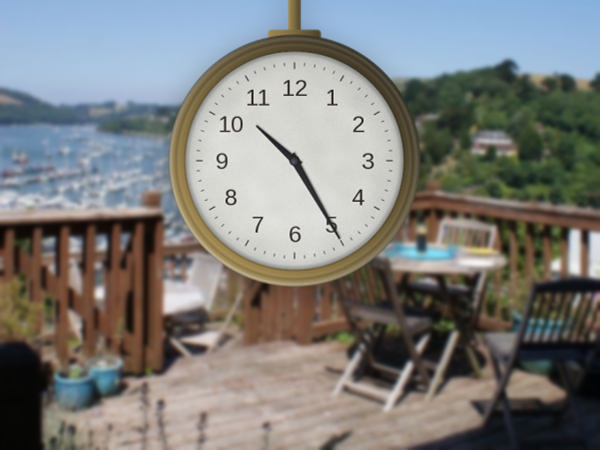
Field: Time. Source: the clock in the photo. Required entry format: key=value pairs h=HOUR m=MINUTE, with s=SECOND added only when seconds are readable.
h=10 m=25
